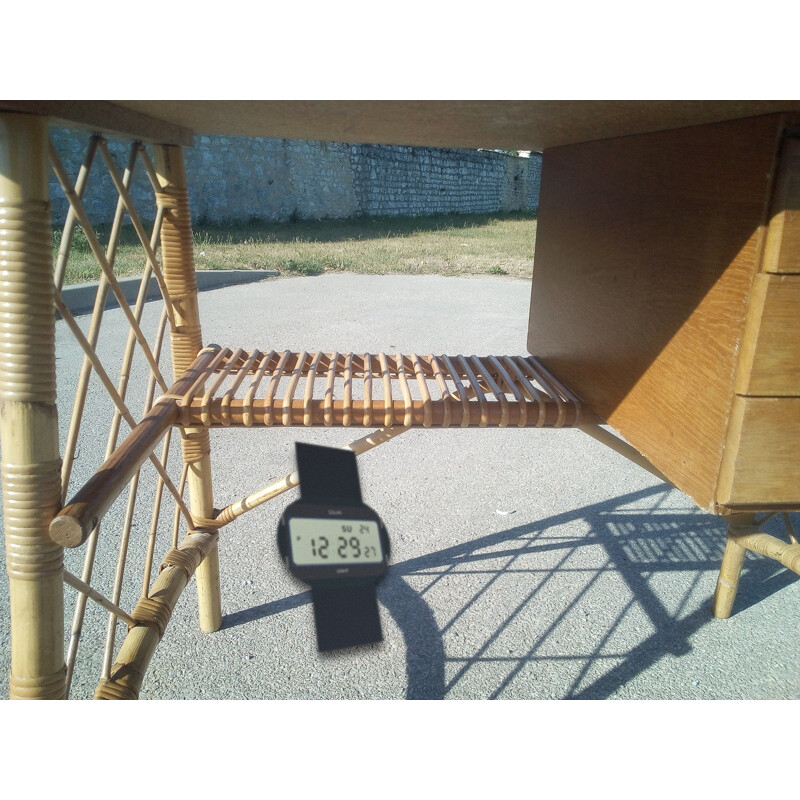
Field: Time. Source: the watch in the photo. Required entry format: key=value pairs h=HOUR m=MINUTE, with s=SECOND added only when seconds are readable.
h=12 m=29 s=27
